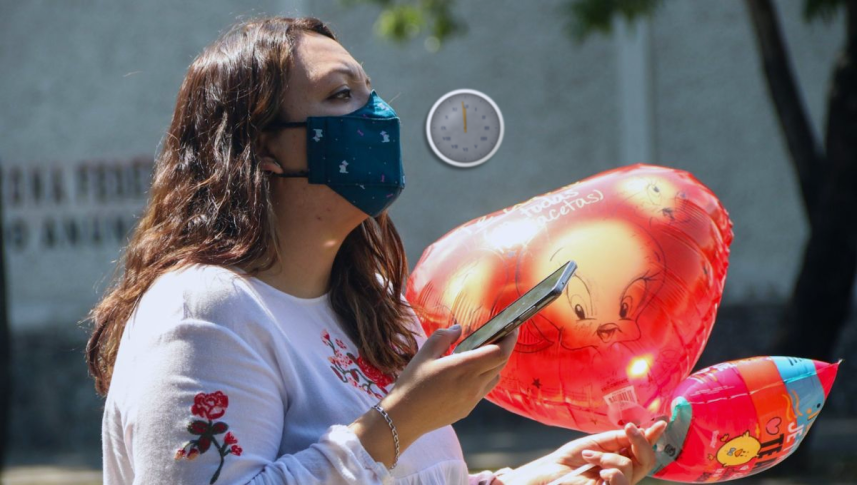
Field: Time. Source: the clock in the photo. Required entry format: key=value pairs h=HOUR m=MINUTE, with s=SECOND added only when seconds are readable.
h=11 m=59
